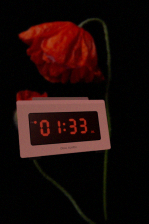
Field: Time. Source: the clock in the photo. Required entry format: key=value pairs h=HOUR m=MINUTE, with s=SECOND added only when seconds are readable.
h=1 m=33
